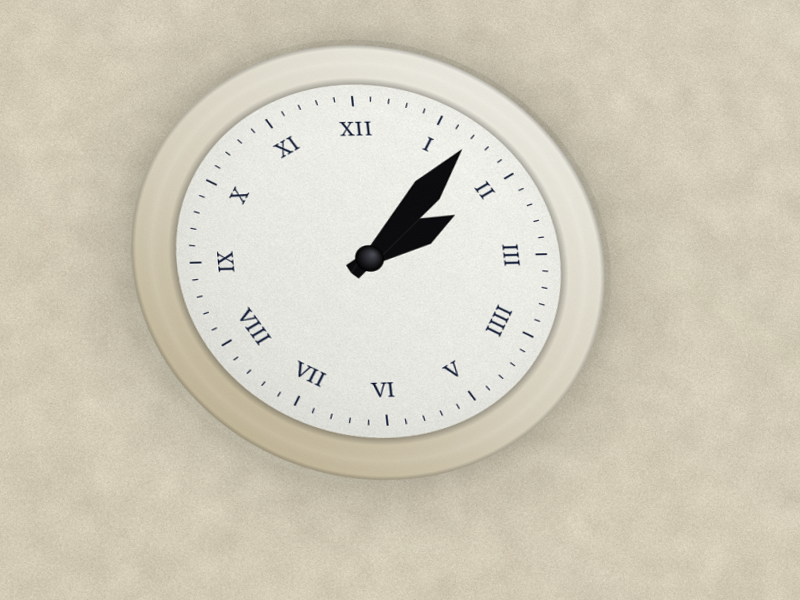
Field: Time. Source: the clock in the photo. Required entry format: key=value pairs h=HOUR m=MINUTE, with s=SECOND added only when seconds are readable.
h=2 m=7
